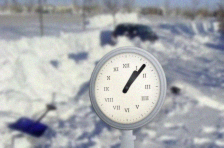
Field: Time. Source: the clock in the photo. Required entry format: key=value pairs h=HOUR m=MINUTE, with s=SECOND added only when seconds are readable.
h=1 m=7
